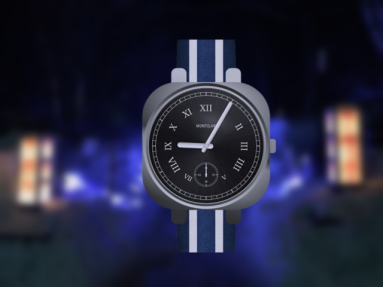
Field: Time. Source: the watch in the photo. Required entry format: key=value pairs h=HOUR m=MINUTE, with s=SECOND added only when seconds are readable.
h=9 m=5
